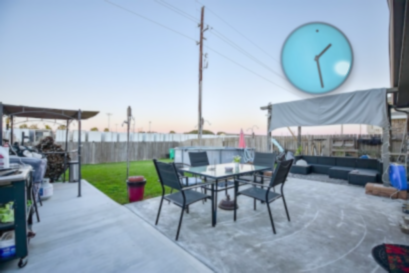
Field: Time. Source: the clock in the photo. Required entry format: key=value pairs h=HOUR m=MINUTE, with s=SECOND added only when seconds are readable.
h=1 m=28
